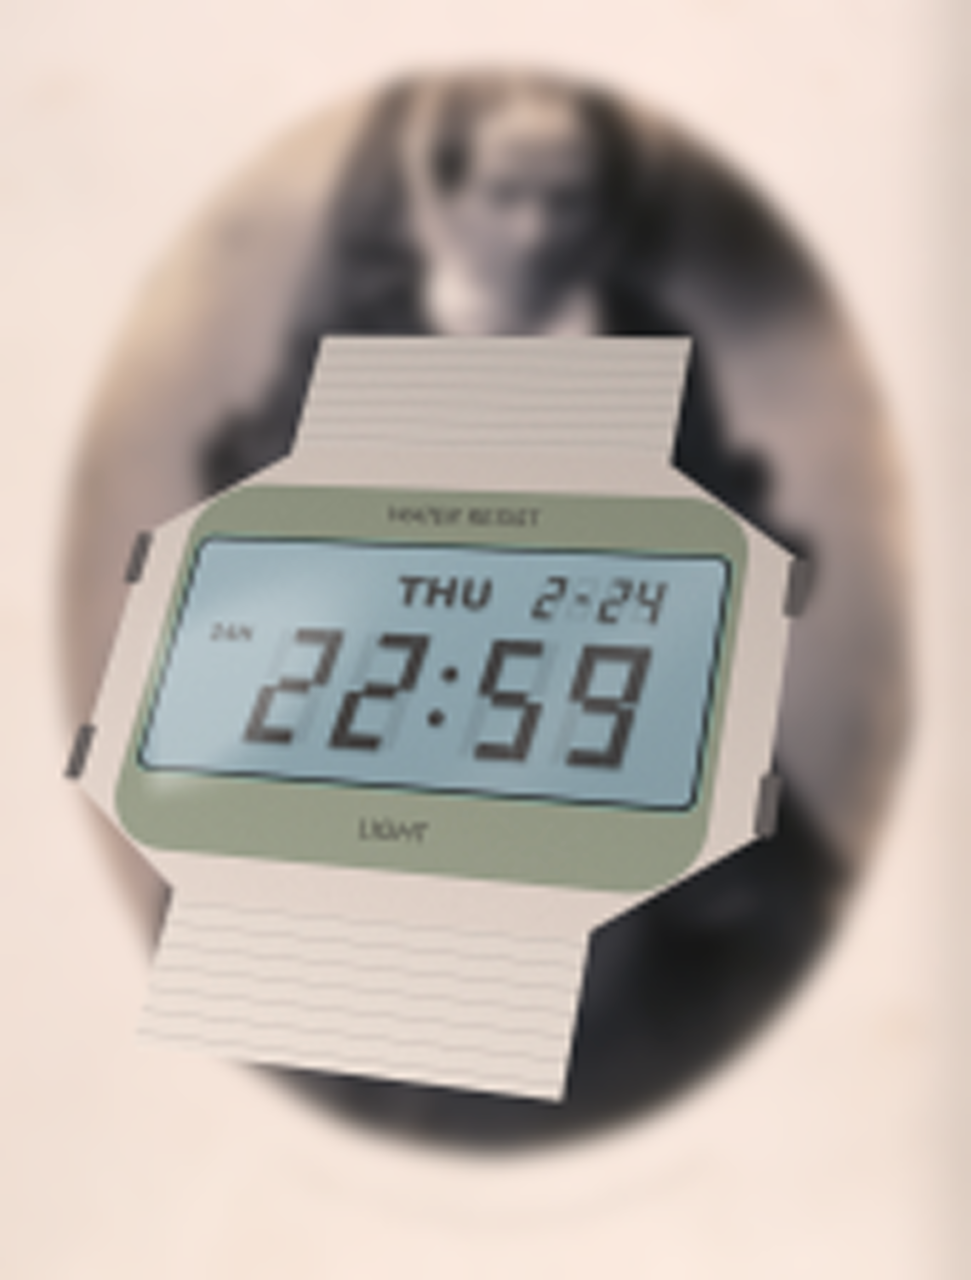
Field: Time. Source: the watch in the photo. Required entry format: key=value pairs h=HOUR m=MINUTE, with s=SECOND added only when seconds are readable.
h=22 m=59
